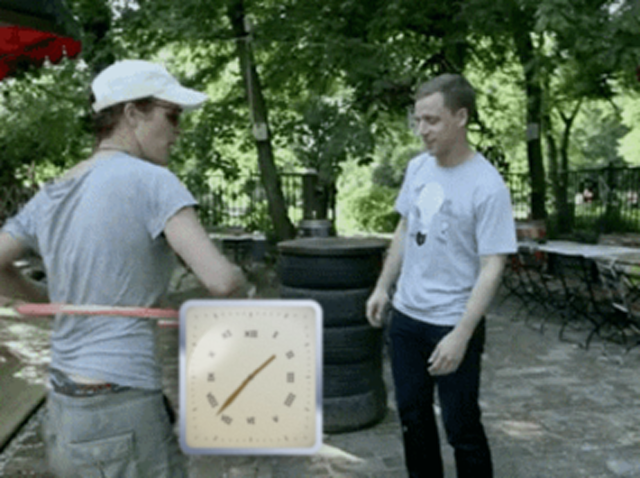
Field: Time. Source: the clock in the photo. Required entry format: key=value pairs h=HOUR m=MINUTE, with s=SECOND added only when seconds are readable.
h=1 m=37
